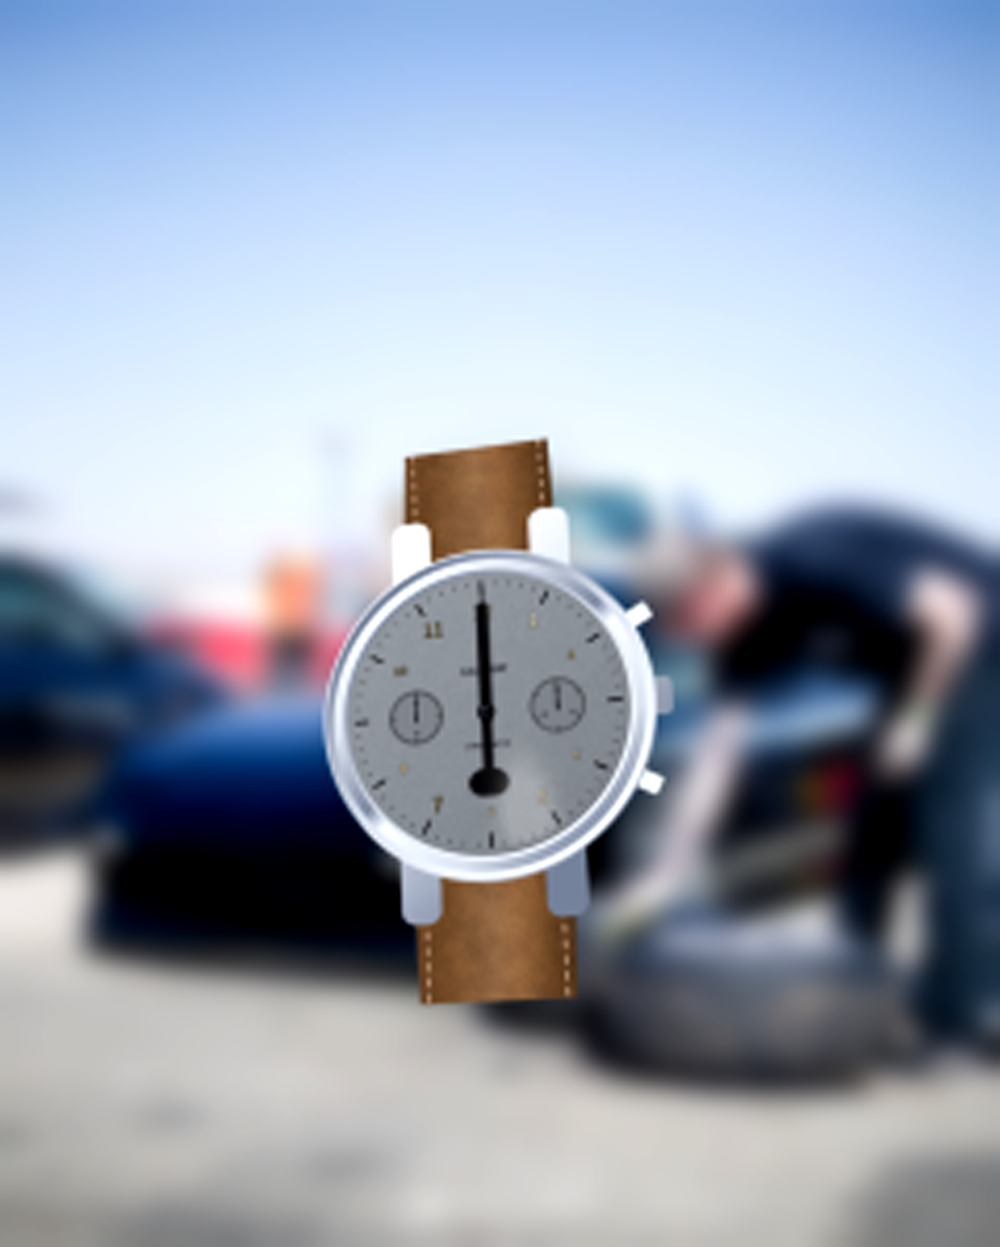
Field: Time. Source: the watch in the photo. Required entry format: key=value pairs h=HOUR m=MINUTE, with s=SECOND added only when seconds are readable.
h=6 m=0
